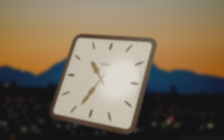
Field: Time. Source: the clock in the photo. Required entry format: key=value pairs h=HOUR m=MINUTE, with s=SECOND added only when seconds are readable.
h=10 m=34
